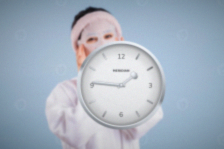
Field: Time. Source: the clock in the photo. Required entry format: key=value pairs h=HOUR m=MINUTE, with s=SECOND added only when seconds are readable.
h=1 m=46
